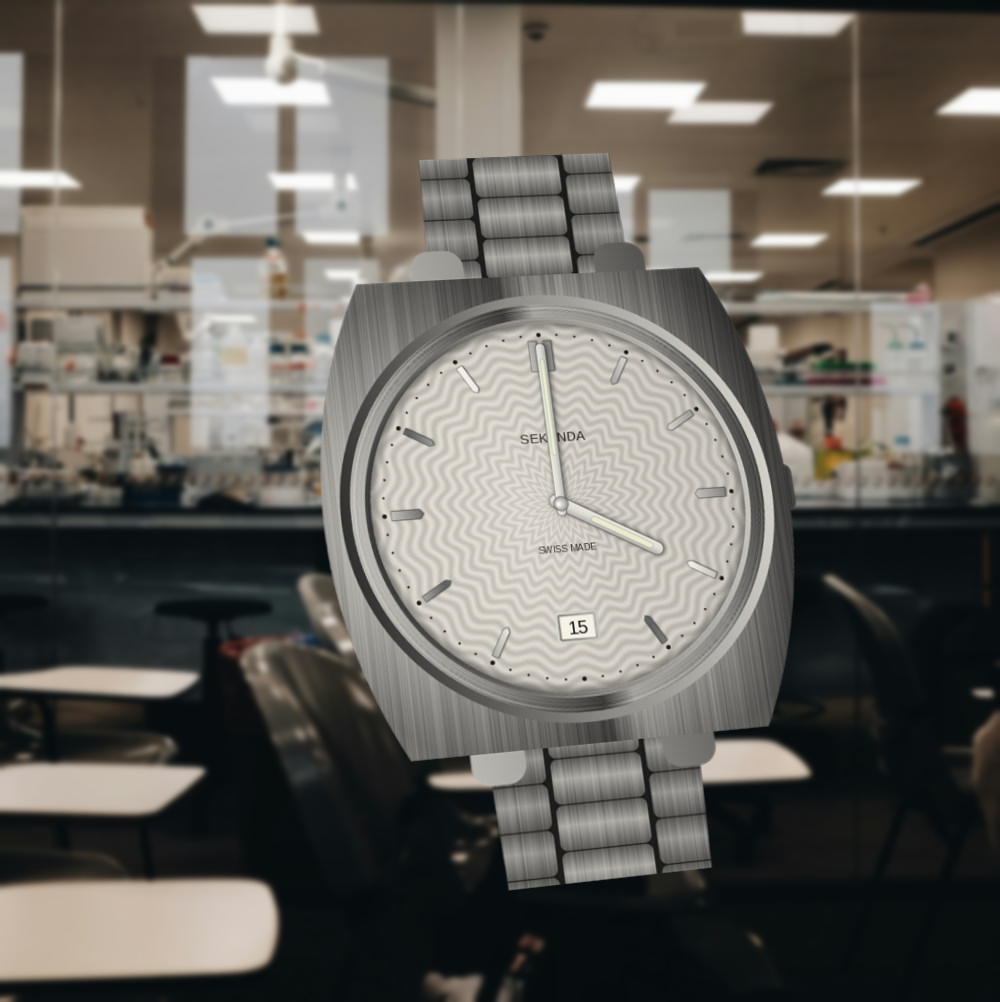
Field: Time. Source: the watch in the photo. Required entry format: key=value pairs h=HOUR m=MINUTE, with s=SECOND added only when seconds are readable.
h=4 m=0
